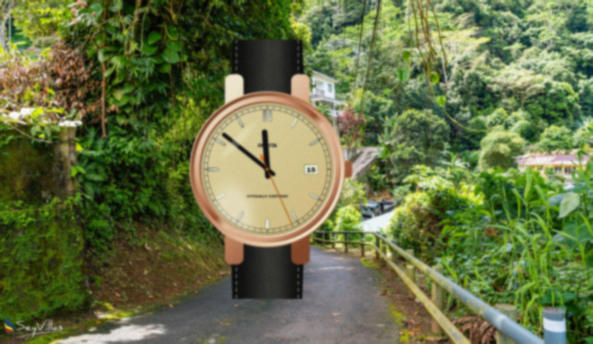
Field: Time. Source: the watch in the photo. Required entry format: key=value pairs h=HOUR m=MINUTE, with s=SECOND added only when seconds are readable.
h=11 m=51 s=26
